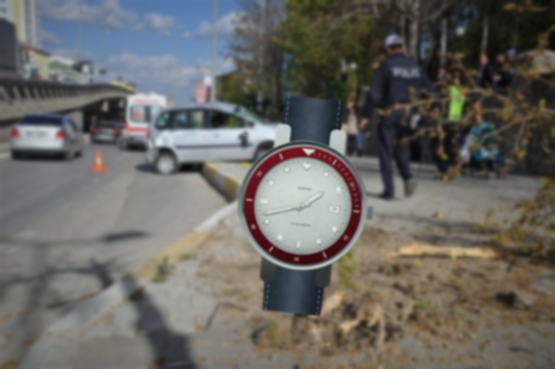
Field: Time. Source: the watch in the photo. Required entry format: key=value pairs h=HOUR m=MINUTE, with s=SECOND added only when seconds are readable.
h=1 m=42
